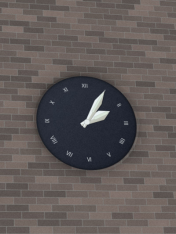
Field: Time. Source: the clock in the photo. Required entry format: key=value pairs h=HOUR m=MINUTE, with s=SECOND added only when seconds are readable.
h=2 m=5
